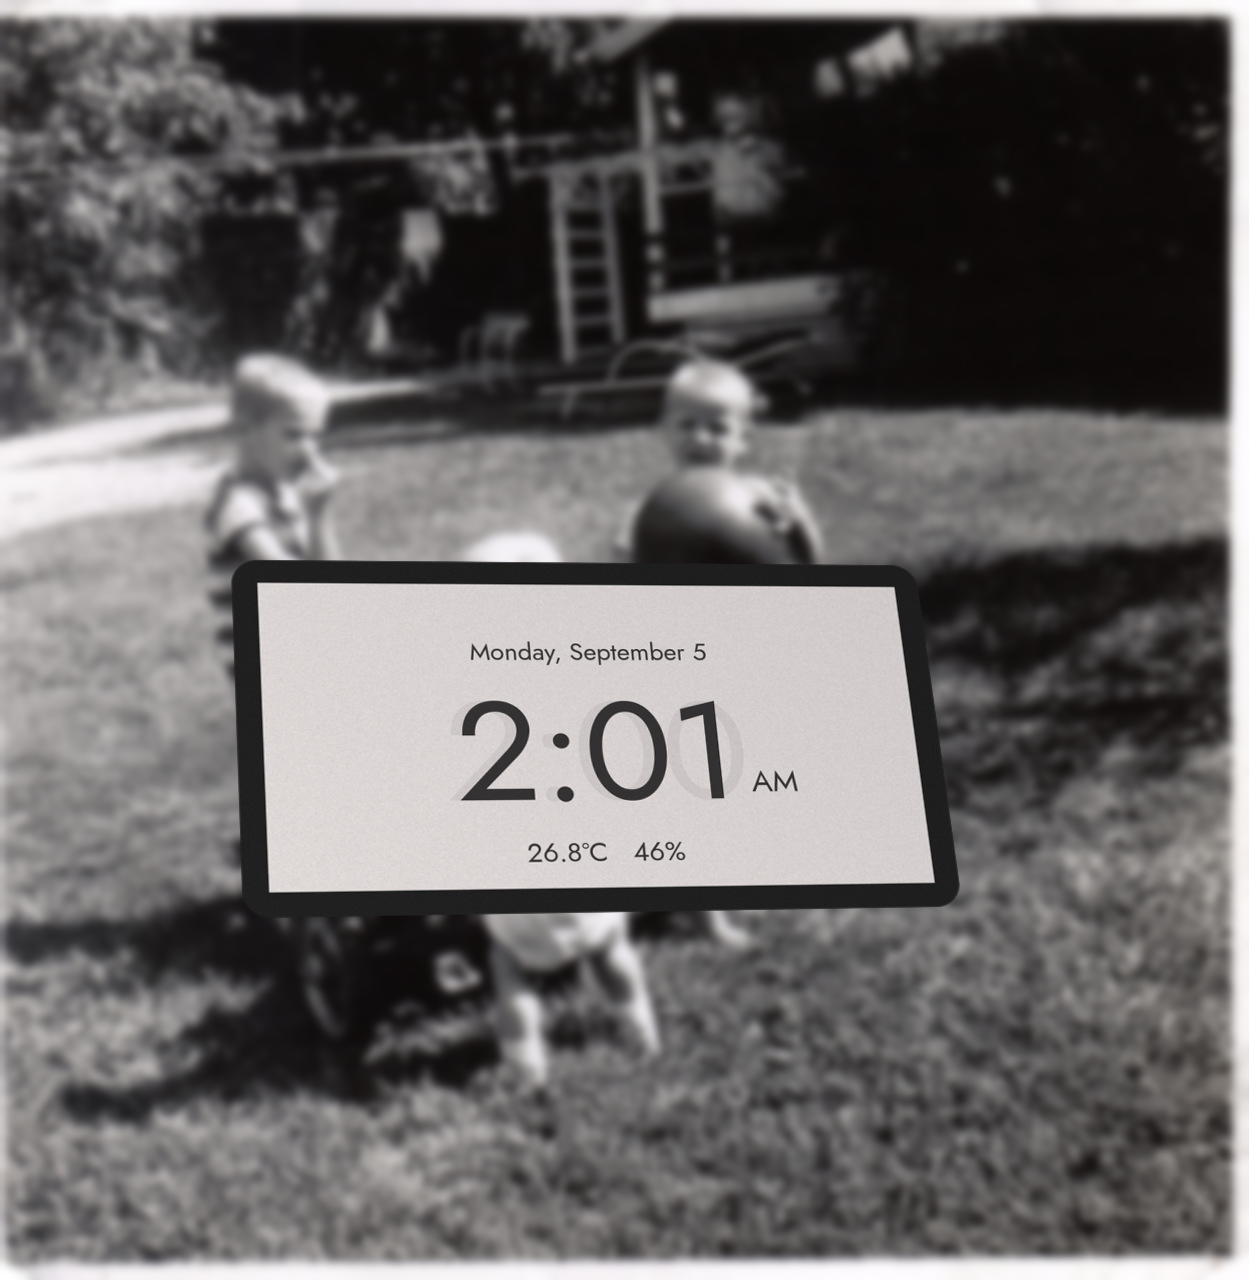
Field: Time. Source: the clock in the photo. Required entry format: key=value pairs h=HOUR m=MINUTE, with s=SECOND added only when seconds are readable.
h=2 m=1
